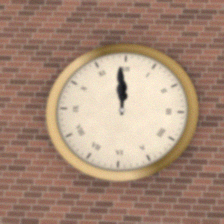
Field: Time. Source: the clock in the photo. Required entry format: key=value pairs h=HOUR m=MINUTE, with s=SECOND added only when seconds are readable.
h=11 m=59
